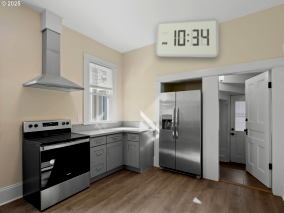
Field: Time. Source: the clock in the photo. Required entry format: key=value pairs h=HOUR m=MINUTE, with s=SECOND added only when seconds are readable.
h=10 m=34
